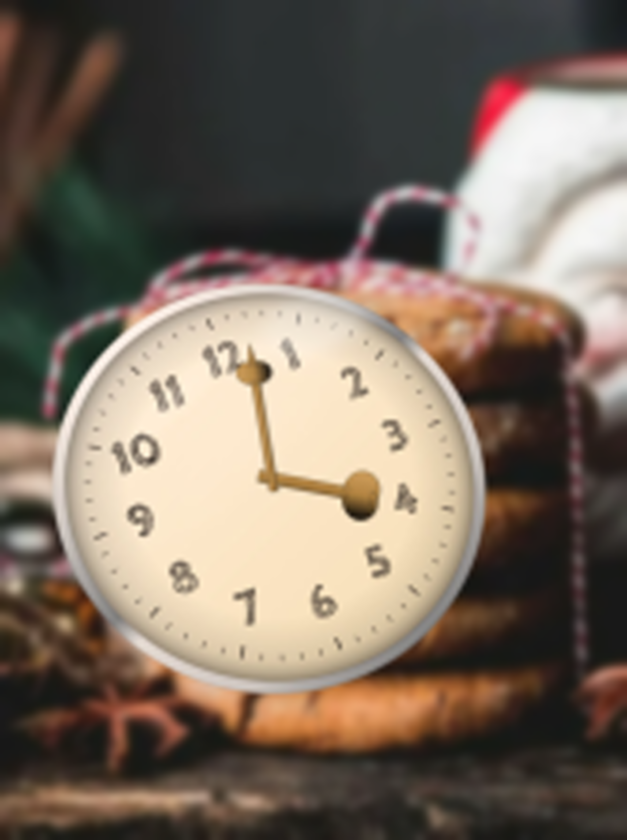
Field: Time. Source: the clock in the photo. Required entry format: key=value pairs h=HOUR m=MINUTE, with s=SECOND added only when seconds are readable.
h=4 m=2
